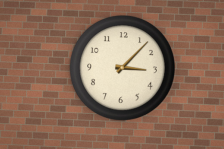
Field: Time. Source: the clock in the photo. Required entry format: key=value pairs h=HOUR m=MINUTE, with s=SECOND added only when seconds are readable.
h=3 m=7
